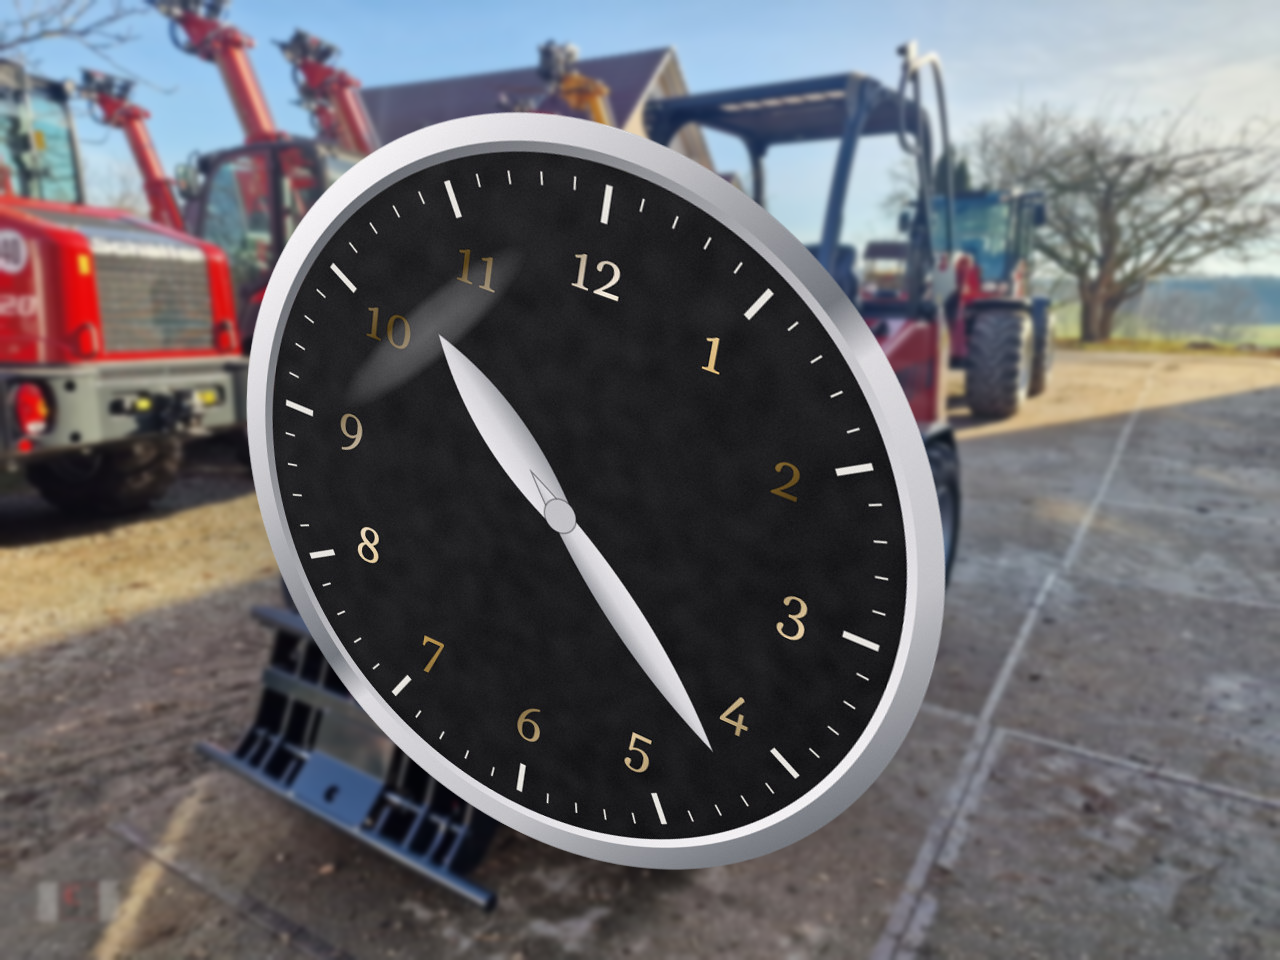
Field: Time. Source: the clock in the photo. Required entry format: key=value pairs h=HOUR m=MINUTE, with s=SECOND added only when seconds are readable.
h=10 m=22
